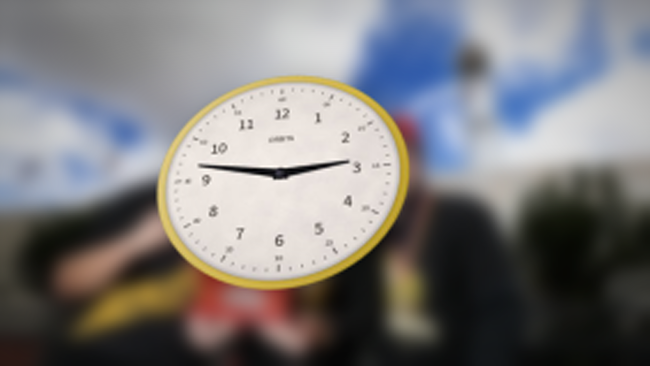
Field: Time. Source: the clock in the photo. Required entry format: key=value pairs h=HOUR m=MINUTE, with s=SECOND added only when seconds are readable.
h=2 m=47
